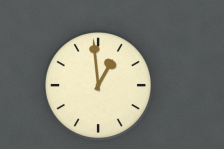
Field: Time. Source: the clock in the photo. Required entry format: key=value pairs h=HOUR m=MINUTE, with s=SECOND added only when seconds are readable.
h=12 m=59
